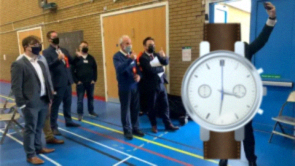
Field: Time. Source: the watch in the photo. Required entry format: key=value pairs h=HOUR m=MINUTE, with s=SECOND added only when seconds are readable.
h=3 m=31
